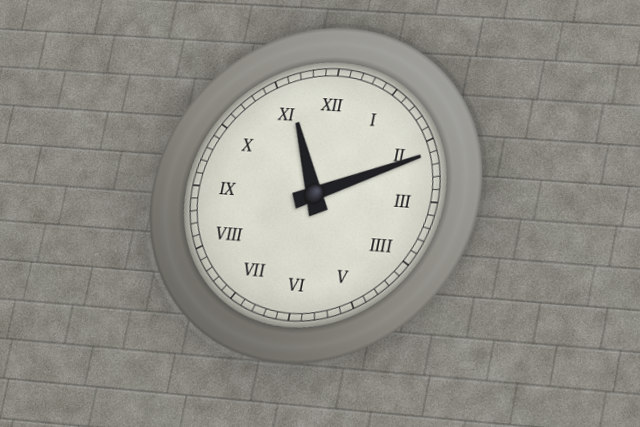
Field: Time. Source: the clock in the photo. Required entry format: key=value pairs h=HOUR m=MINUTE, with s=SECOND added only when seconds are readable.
h=11 m=11
